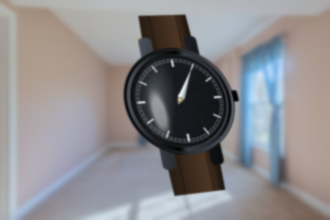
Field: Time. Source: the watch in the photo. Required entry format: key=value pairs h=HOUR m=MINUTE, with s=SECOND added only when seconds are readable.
h=1 m=5
